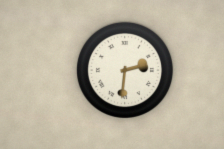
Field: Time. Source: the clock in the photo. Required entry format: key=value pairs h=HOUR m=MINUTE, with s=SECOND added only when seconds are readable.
h=2 m=31
